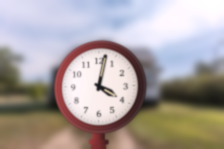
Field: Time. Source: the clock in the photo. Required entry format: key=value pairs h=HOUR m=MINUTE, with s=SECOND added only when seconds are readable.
h=4 m=2
